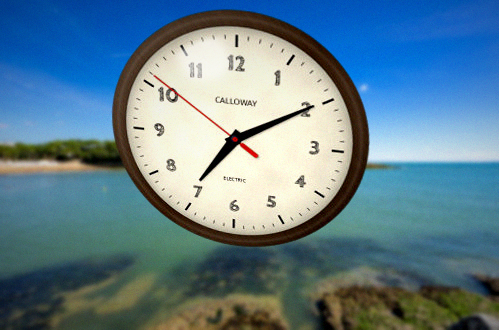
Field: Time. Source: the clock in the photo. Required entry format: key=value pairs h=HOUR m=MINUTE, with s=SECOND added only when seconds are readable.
h=7 m=9 s=51
